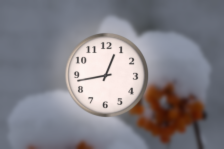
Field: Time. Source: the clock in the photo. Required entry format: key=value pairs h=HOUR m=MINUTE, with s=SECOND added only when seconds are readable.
h=12 m=43
